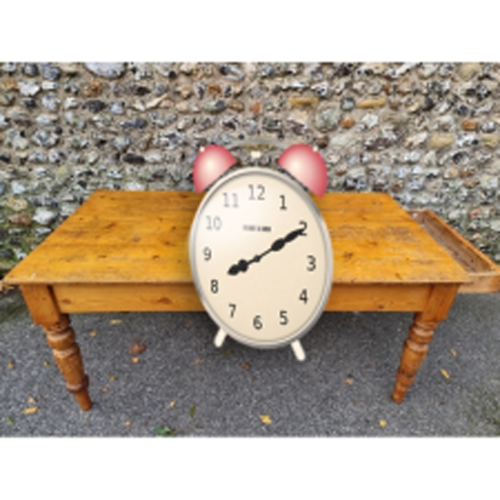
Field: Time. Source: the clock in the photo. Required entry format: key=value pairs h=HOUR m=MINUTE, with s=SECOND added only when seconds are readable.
h=8 m=10
